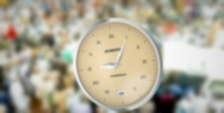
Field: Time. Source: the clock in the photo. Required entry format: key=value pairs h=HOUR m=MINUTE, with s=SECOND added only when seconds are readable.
h=9 m=5
